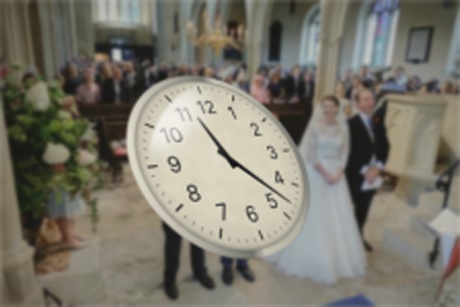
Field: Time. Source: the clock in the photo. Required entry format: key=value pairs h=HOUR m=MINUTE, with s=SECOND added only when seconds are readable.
h=11 m=23
